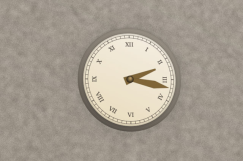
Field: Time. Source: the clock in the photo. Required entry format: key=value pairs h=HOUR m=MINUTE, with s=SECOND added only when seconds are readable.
h=2 m=17
